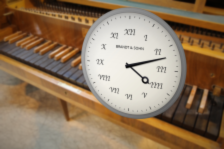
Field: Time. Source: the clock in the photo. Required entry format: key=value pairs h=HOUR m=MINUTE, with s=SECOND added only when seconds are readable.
h=4 m=12
